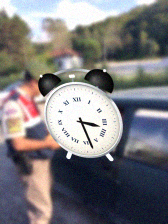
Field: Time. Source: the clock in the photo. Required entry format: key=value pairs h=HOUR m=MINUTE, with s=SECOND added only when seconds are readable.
h=3 m=28
